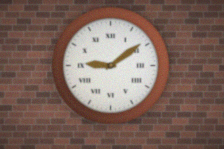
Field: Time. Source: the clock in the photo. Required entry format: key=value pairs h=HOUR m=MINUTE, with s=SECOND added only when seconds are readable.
h=9 m=9
